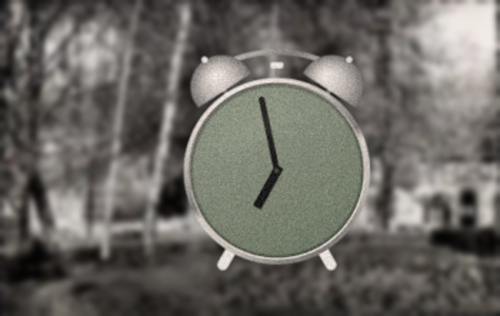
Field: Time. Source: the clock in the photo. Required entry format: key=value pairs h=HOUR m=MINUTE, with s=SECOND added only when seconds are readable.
h=6 m=58
